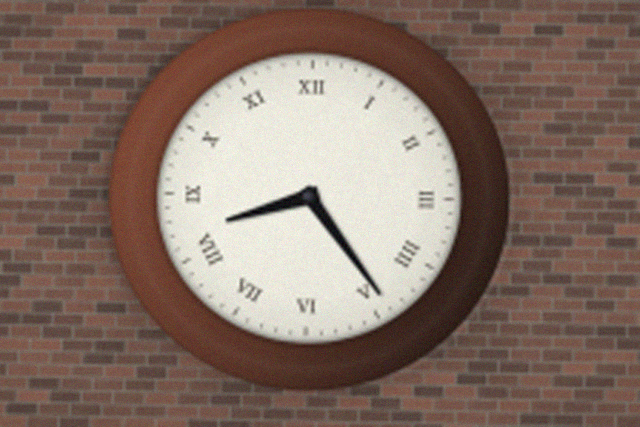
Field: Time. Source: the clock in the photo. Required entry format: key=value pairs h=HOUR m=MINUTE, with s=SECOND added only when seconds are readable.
h=8 m=24
